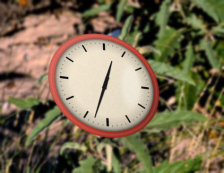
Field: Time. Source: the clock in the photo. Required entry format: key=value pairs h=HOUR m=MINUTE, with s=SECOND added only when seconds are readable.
h=12 m=33
